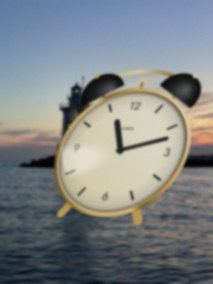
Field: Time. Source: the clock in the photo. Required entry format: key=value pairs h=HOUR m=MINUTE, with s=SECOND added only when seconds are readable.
h=11 m=12
